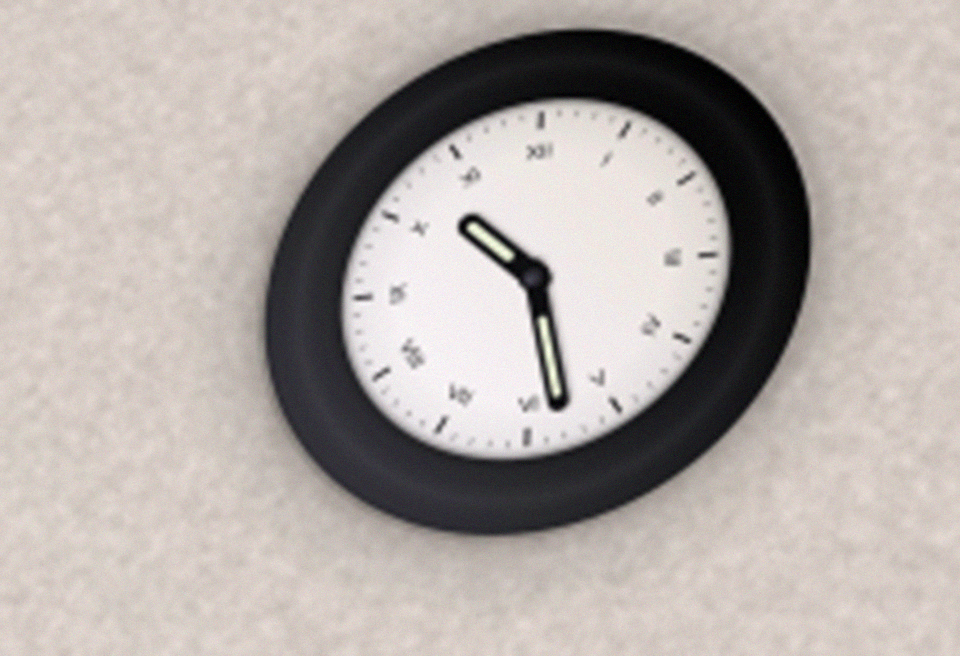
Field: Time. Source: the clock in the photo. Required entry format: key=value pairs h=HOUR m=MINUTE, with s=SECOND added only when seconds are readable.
h=10 m=28
